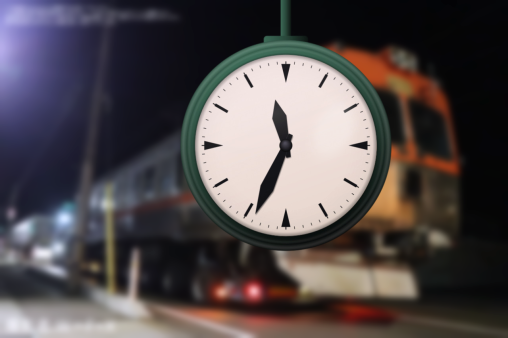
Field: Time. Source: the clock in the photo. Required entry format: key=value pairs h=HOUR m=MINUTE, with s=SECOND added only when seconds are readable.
h=11 m=34
